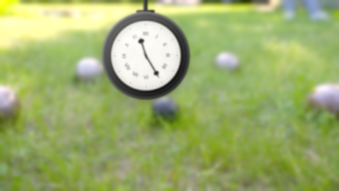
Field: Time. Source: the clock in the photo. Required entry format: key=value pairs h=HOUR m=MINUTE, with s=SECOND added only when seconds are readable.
h=11 m=25
